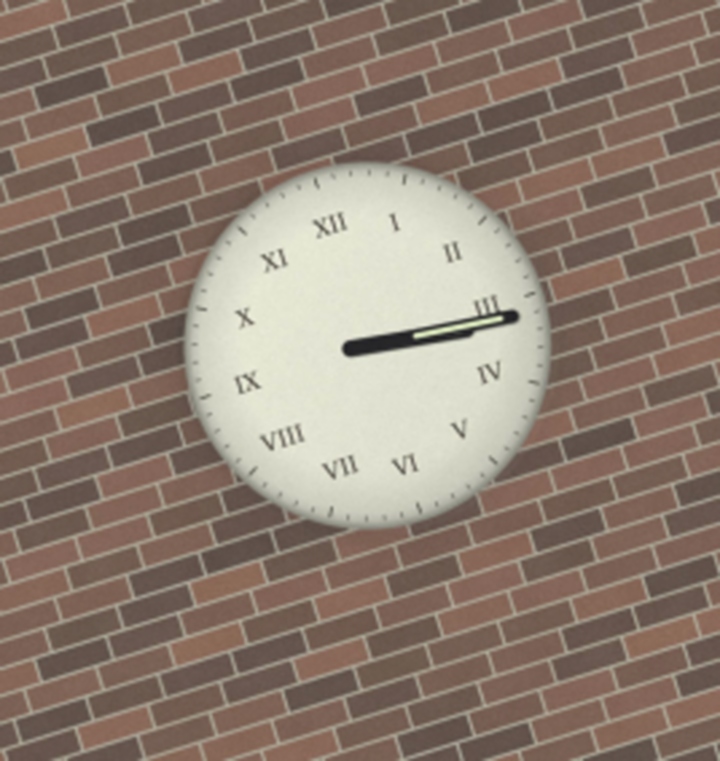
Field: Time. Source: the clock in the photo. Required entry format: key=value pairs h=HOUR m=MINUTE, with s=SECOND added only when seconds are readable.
h=3 m=16
